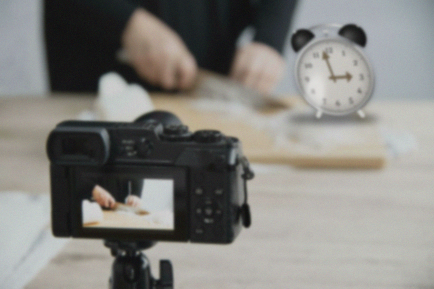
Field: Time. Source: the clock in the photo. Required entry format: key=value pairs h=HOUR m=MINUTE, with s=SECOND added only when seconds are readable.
h=2 m=58
